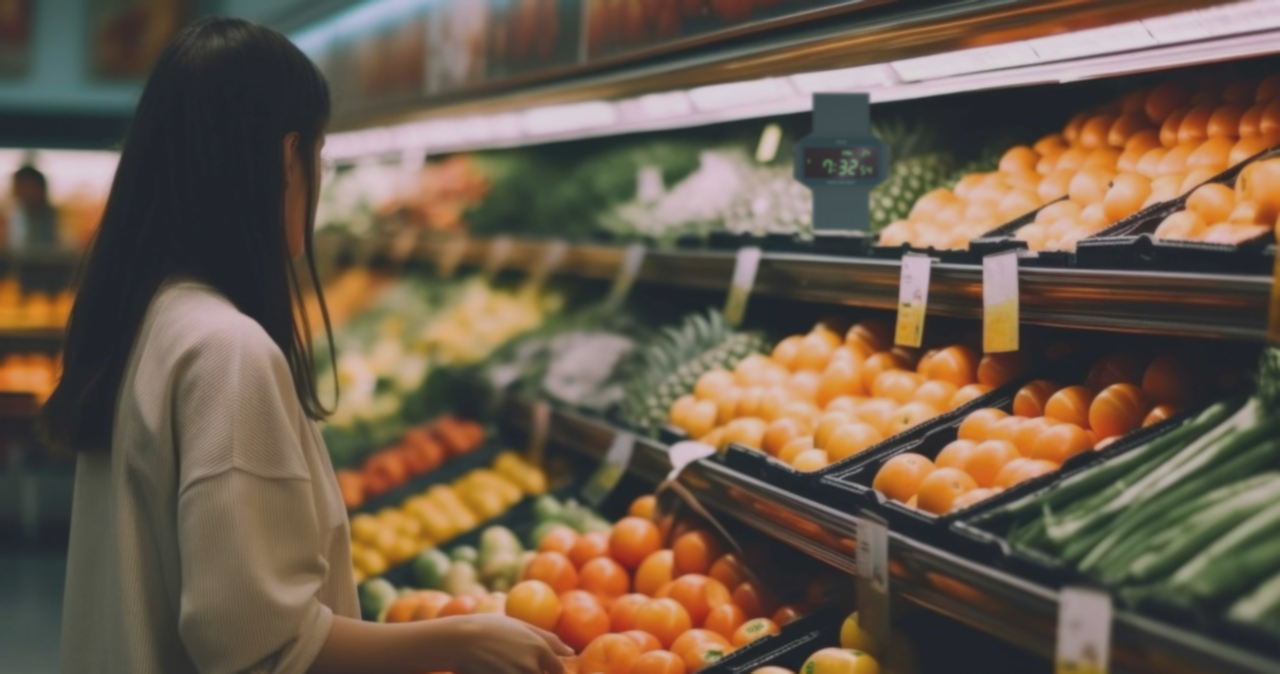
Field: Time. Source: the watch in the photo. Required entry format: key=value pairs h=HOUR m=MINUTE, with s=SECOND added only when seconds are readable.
h=7 m=32
